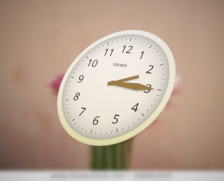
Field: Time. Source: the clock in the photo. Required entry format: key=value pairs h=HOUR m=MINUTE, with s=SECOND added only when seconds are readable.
h=2 m=15
